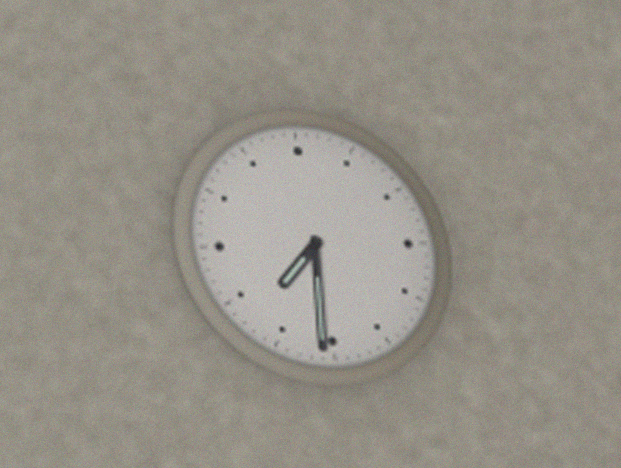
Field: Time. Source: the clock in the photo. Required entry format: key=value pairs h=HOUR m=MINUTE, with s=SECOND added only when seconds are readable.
h=7 m=31
